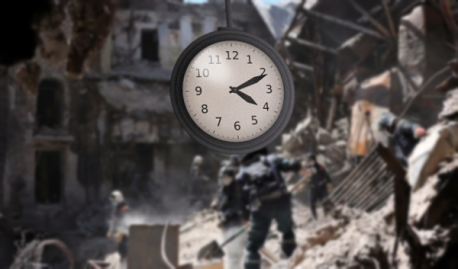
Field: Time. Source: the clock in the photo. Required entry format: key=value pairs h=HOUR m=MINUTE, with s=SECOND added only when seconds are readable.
h=4 m=11
